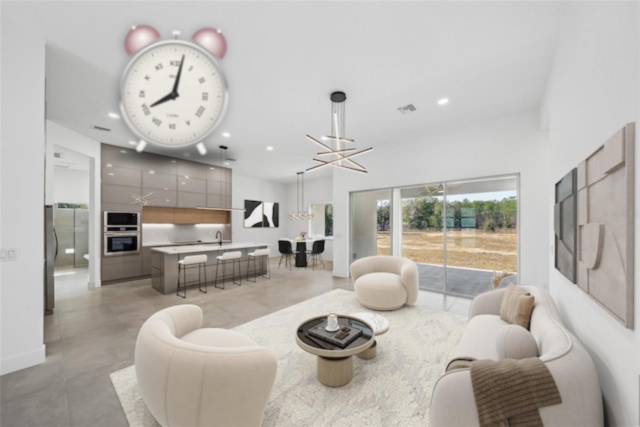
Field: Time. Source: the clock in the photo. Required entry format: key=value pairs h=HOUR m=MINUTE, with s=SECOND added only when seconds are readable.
h=8 m=2
